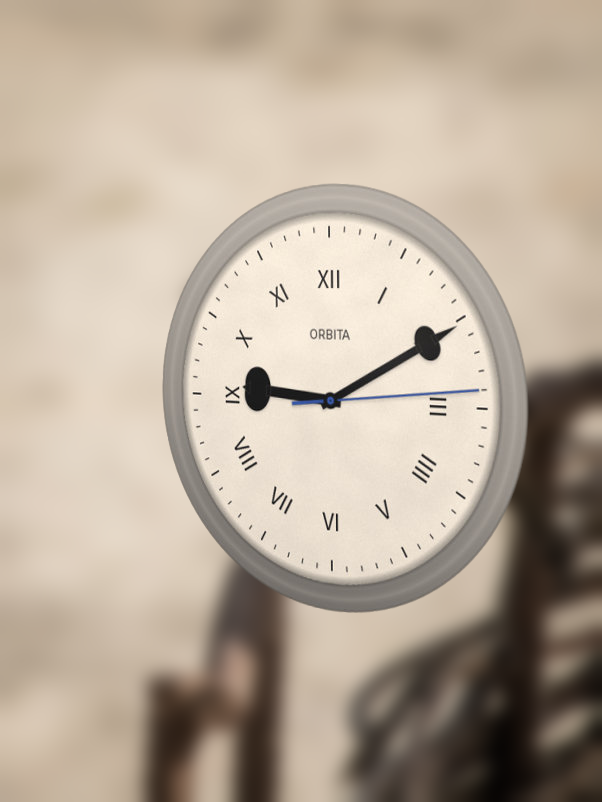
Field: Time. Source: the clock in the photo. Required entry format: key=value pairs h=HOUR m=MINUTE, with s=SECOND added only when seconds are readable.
h=9 m=10 s=14
